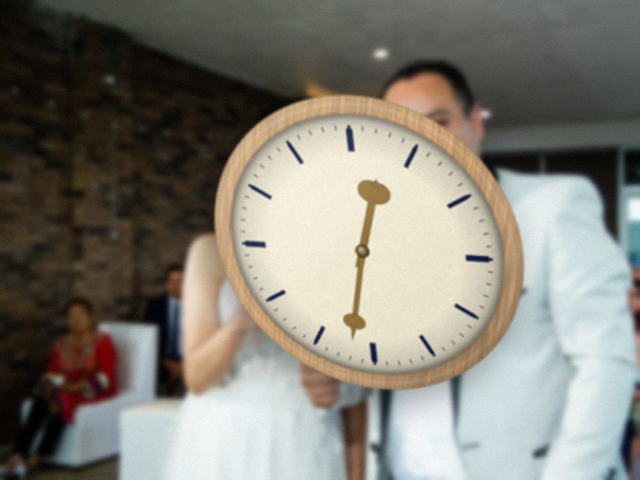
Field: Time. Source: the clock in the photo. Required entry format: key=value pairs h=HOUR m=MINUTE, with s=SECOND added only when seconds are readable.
h=12 m=32
